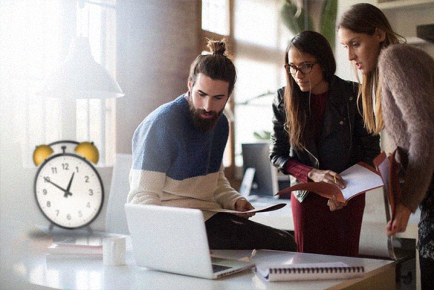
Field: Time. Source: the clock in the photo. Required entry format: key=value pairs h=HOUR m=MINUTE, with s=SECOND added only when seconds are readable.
h=12 m=50
